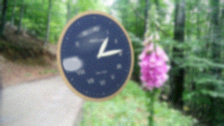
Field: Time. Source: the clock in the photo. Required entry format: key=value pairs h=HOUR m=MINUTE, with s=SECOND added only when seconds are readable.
h=1 m=14
